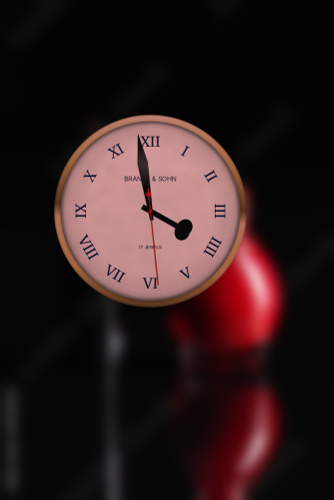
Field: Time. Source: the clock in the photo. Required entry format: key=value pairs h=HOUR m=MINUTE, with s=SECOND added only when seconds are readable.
h=3 m=58 s=29
